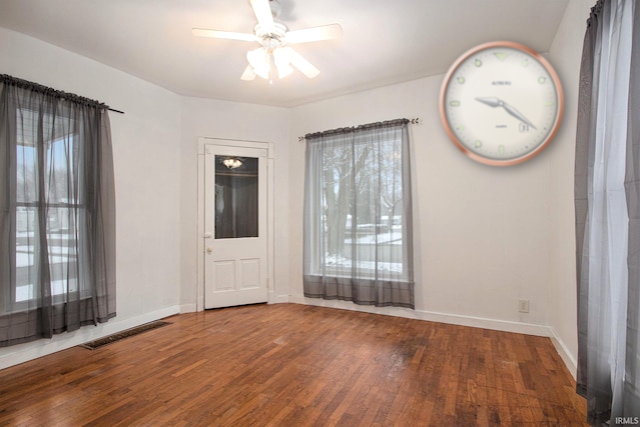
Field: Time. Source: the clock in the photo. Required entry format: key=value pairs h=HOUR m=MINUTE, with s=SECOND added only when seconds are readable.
h=9 m=21
